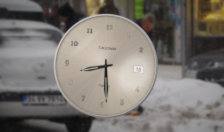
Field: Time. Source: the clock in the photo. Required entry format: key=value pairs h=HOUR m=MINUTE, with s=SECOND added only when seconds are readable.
h=8 m=29
